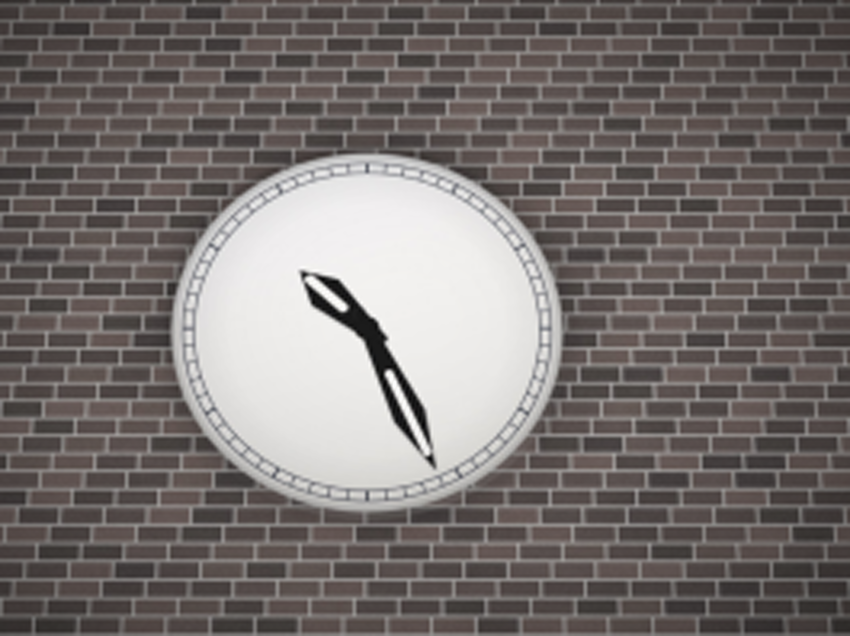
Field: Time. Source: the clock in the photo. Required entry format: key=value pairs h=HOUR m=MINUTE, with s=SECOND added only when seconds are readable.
h=10 m=26
